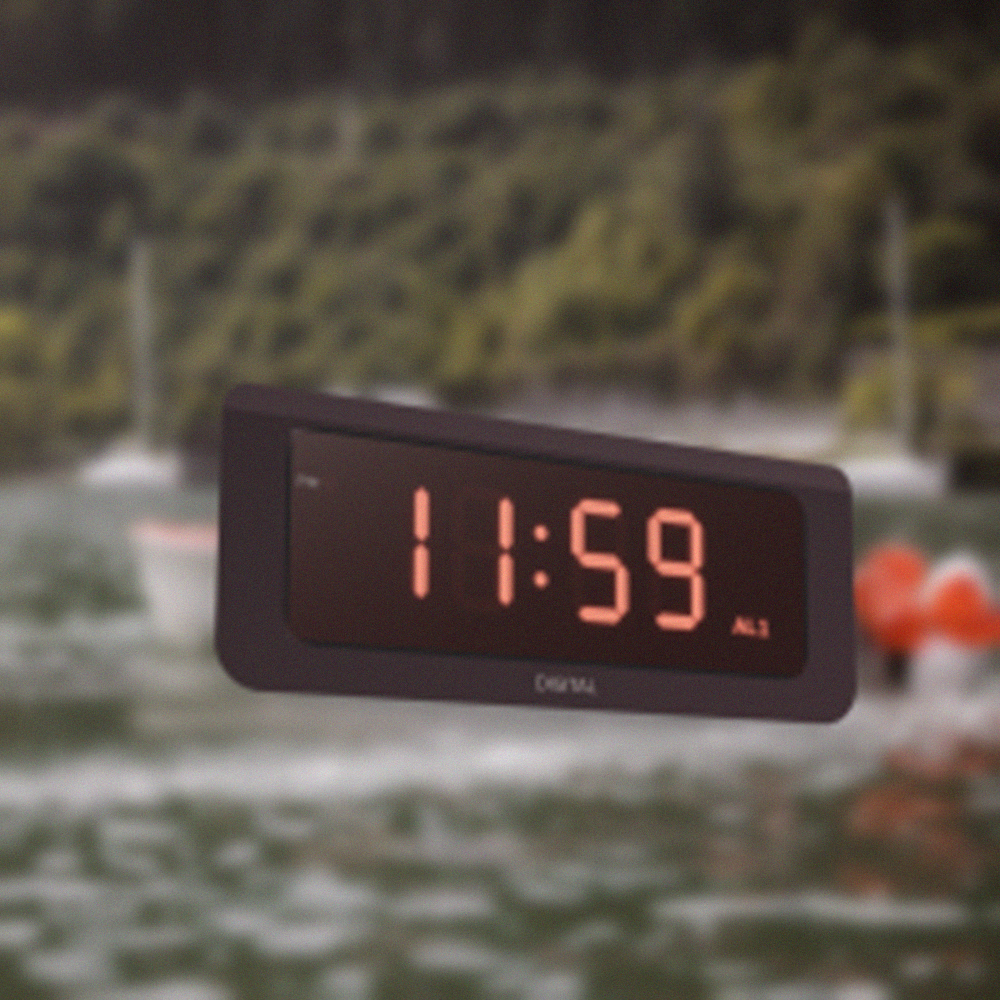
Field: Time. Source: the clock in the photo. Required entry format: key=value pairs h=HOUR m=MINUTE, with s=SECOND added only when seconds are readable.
h=11 m=59
